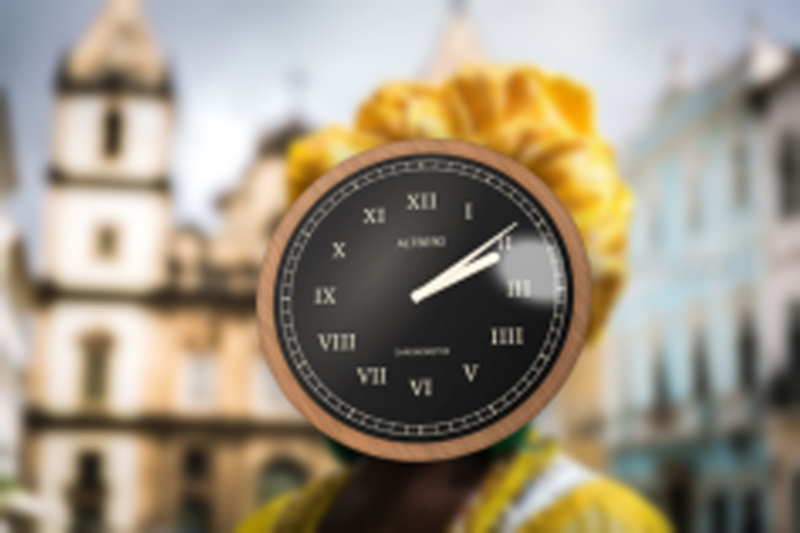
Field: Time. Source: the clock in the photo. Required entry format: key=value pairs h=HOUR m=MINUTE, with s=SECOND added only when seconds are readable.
h=2 m=9
